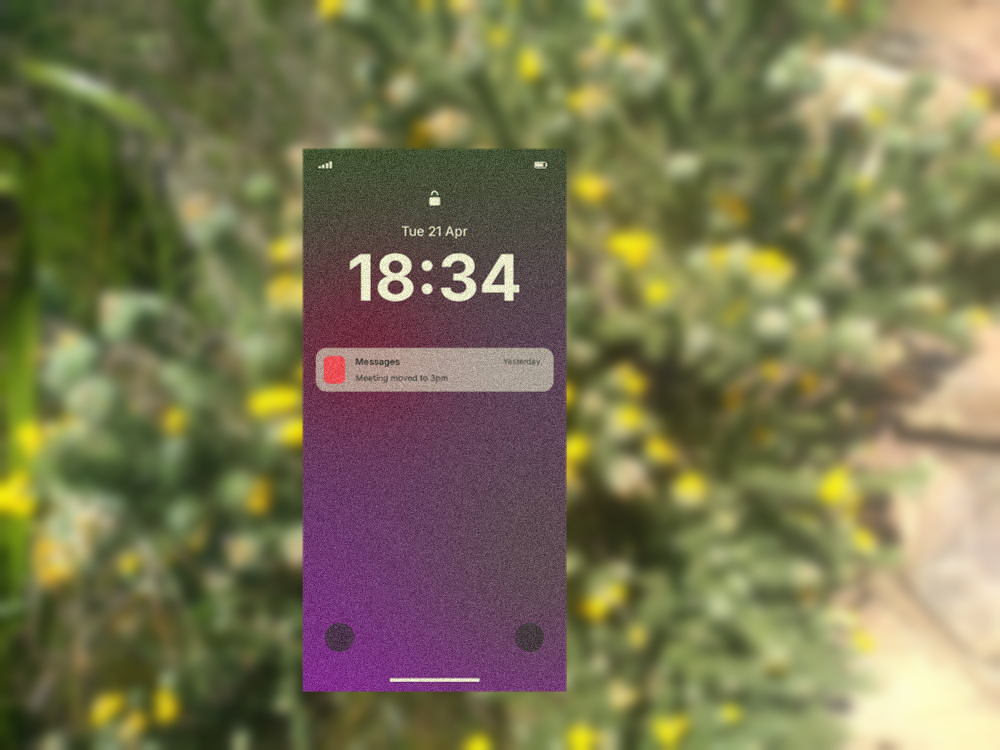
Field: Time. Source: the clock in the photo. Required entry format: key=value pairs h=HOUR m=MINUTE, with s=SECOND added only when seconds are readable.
h=18 m=34
